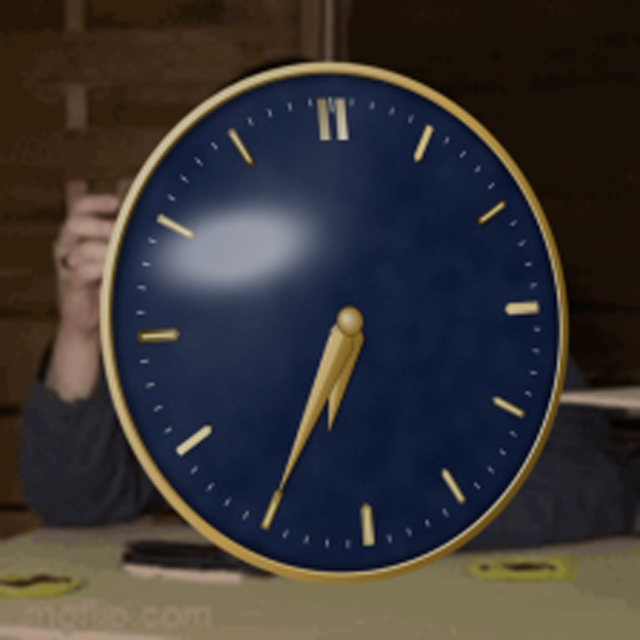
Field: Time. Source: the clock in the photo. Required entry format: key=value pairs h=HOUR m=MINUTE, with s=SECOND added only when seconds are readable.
h=6 m=35
